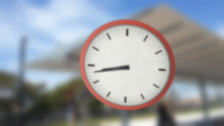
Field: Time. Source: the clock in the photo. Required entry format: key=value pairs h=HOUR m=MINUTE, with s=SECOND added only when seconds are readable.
h=8 m=43
